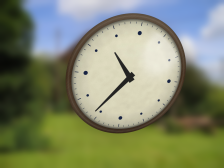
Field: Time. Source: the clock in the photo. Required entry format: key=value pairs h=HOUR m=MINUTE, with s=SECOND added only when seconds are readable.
h=10 m=36
